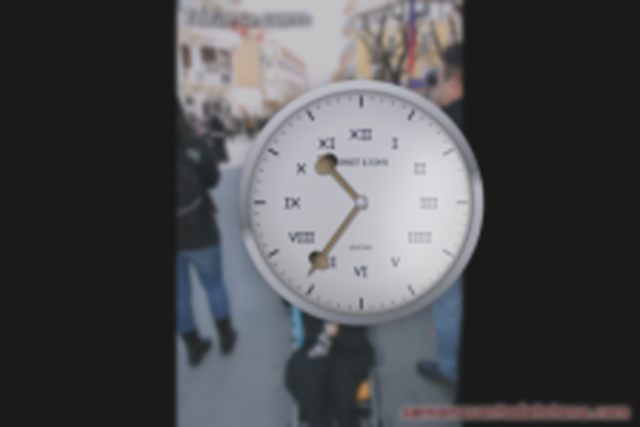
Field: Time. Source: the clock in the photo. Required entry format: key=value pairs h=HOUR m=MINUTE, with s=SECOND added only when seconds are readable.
h=10 m=36
